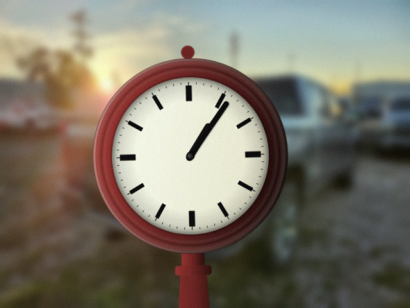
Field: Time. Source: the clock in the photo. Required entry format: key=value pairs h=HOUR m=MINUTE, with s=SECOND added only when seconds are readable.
h=1 m=6
